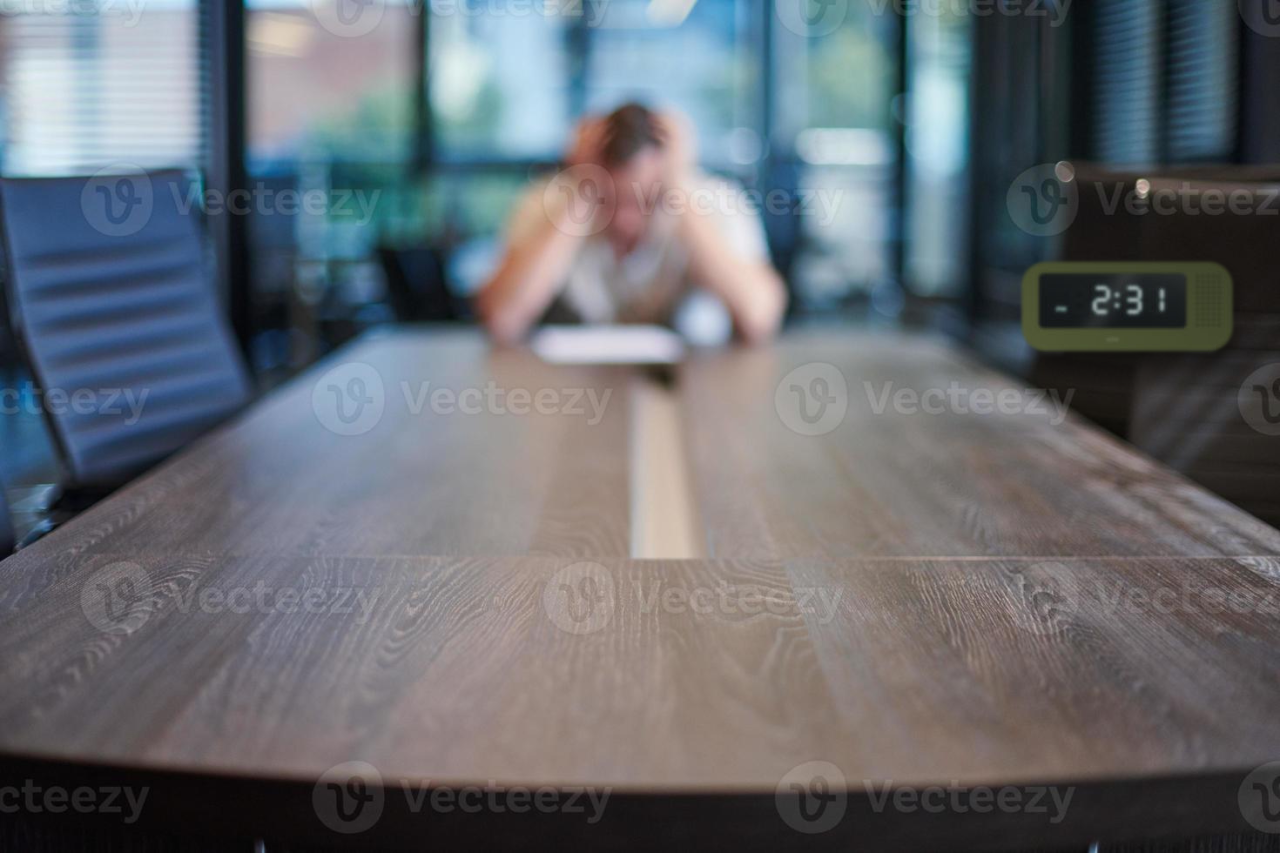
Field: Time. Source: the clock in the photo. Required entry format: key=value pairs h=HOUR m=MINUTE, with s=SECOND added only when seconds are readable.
h=2 m=31
